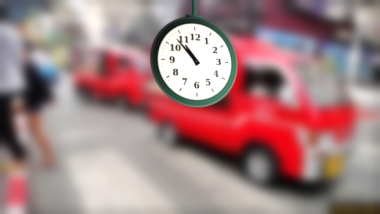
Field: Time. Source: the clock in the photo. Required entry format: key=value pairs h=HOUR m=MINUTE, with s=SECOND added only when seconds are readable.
h=10 m=53
